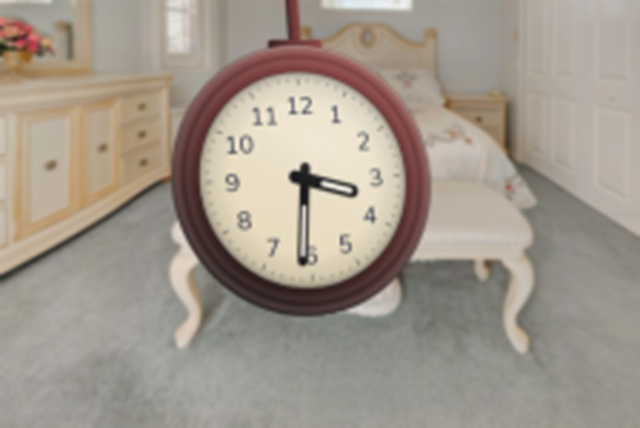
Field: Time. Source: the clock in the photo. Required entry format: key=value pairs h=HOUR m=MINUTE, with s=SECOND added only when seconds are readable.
h=3 m=31
